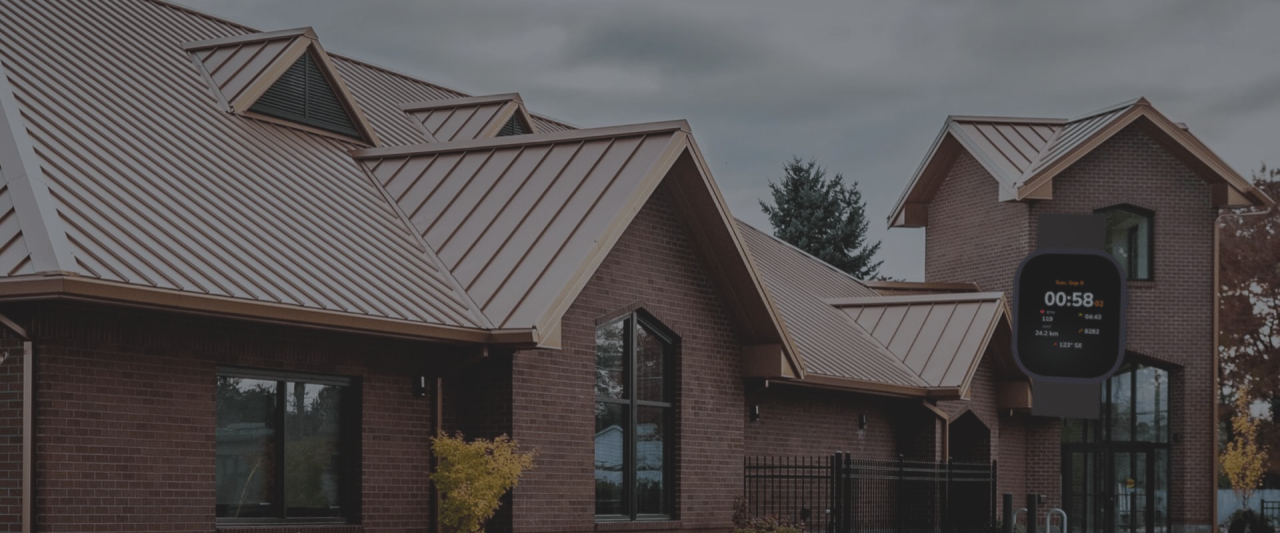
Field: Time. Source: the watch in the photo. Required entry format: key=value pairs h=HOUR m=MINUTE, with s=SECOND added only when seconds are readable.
h=0 m=58
